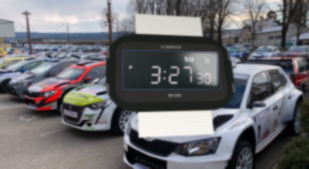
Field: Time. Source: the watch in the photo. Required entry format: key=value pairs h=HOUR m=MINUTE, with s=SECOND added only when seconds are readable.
h=3 m=27 s=30
